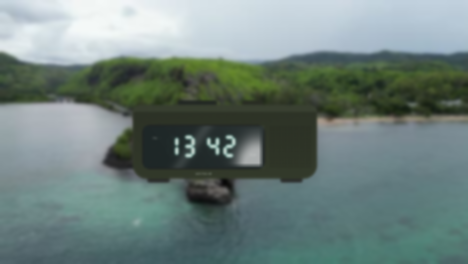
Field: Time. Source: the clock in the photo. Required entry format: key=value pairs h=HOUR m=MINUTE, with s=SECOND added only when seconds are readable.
h=13 m=42
